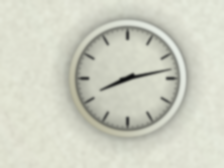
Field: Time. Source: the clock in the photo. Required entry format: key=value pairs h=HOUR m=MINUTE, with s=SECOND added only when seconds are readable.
h=8 m=13
